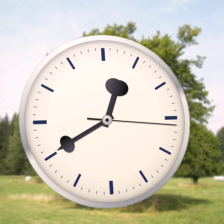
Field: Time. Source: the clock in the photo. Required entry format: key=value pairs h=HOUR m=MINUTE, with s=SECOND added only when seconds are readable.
h=12 m=40 s=16
